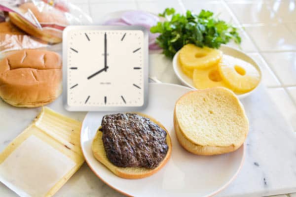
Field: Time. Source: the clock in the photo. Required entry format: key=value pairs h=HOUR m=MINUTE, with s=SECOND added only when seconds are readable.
h=8 m=0
